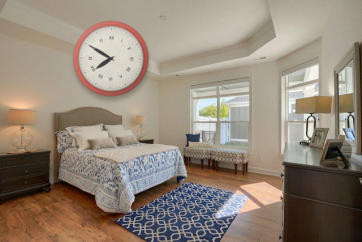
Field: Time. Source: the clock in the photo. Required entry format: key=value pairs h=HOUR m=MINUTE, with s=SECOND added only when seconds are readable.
h=7 m=50
